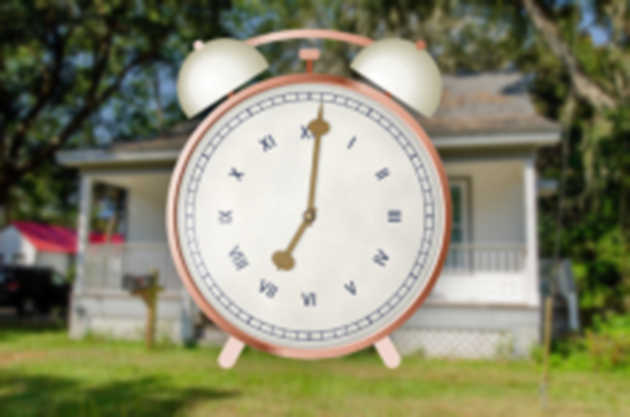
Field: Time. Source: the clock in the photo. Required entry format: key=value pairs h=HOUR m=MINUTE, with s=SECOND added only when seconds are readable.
h=7 m=1
